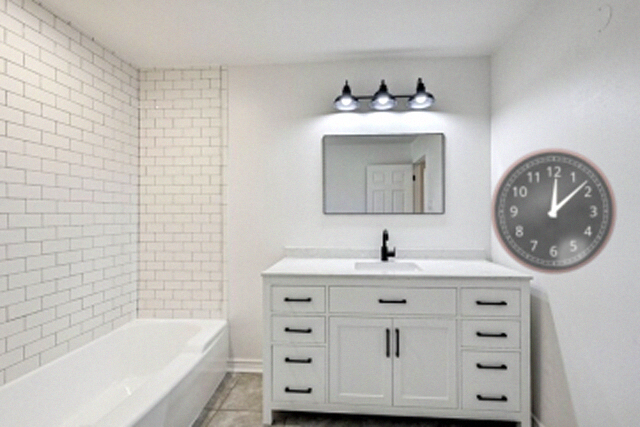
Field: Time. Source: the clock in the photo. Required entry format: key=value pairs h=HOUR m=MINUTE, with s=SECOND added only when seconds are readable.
h=12 m=8
